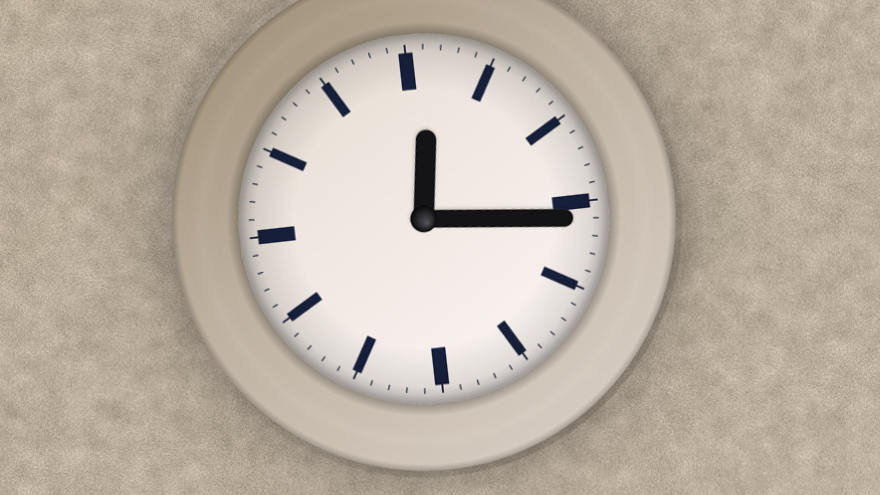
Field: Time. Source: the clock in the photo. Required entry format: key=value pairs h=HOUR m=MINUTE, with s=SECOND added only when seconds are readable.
h=12 m=16
